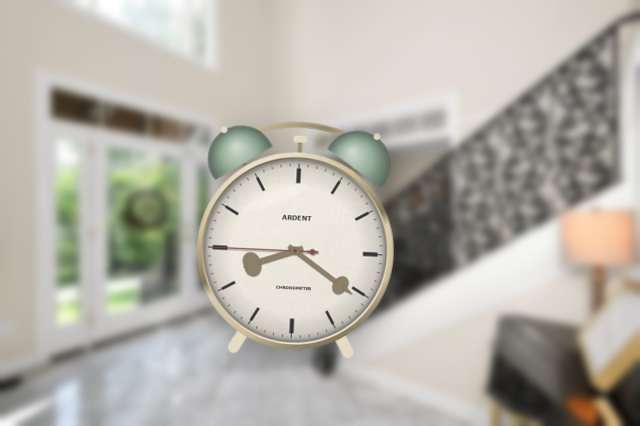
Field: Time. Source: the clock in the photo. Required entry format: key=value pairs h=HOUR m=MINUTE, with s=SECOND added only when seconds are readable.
h=8 m=20 s=45
